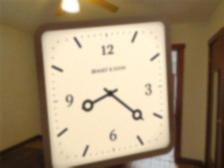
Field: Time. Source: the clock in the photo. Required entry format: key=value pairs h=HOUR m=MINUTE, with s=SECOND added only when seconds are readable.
h=8 m=22
